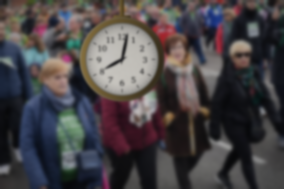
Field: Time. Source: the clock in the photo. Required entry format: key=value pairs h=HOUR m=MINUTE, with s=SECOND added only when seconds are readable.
h=8 m=2
